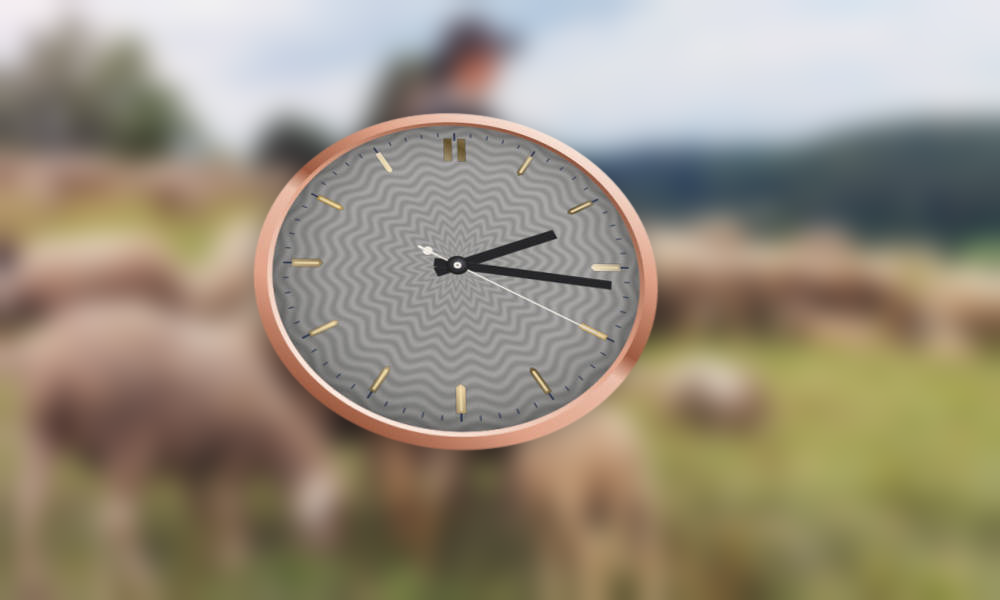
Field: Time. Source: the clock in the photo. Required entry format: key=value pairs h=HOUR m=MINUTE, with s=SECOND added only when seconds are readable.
h=2 m=16 s=20
